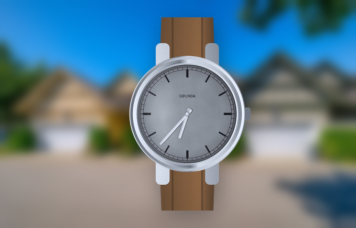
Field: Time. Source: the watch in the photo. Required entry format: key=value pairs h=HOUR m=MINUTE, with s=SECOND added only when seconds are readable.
h=6 m=37
